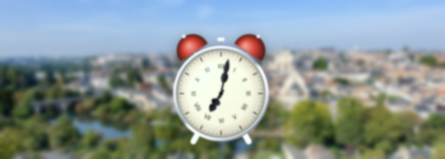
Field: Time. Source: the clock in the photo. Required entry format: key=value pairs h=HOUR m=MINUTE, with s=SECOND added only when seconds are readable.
h=7 m=2
